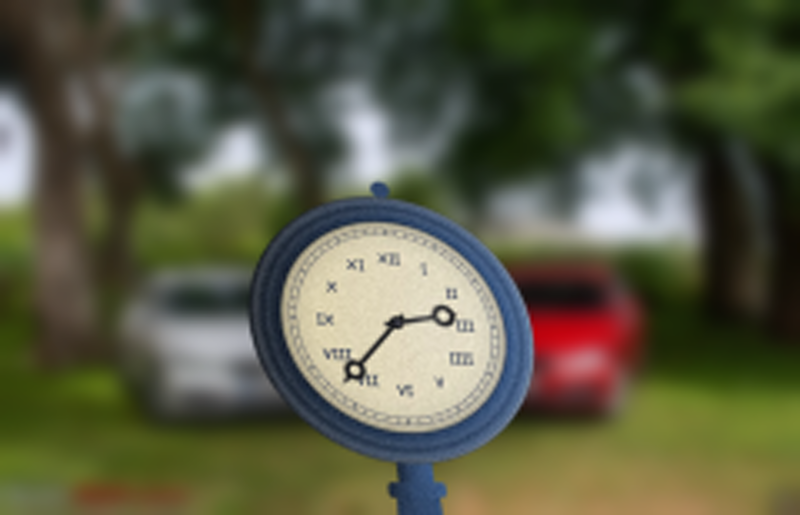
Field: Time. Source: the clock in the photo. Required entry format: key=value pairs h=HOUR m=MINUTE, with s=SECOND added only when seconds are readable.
h=2 m=37
